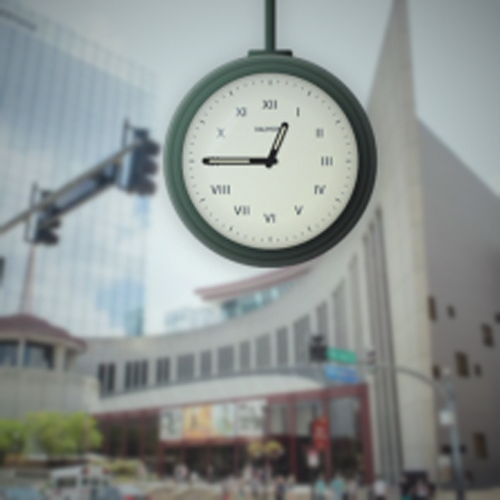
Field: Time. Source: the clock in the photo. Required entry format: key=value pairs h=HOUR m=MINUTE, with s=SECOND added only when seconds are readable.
h=12 m=45
